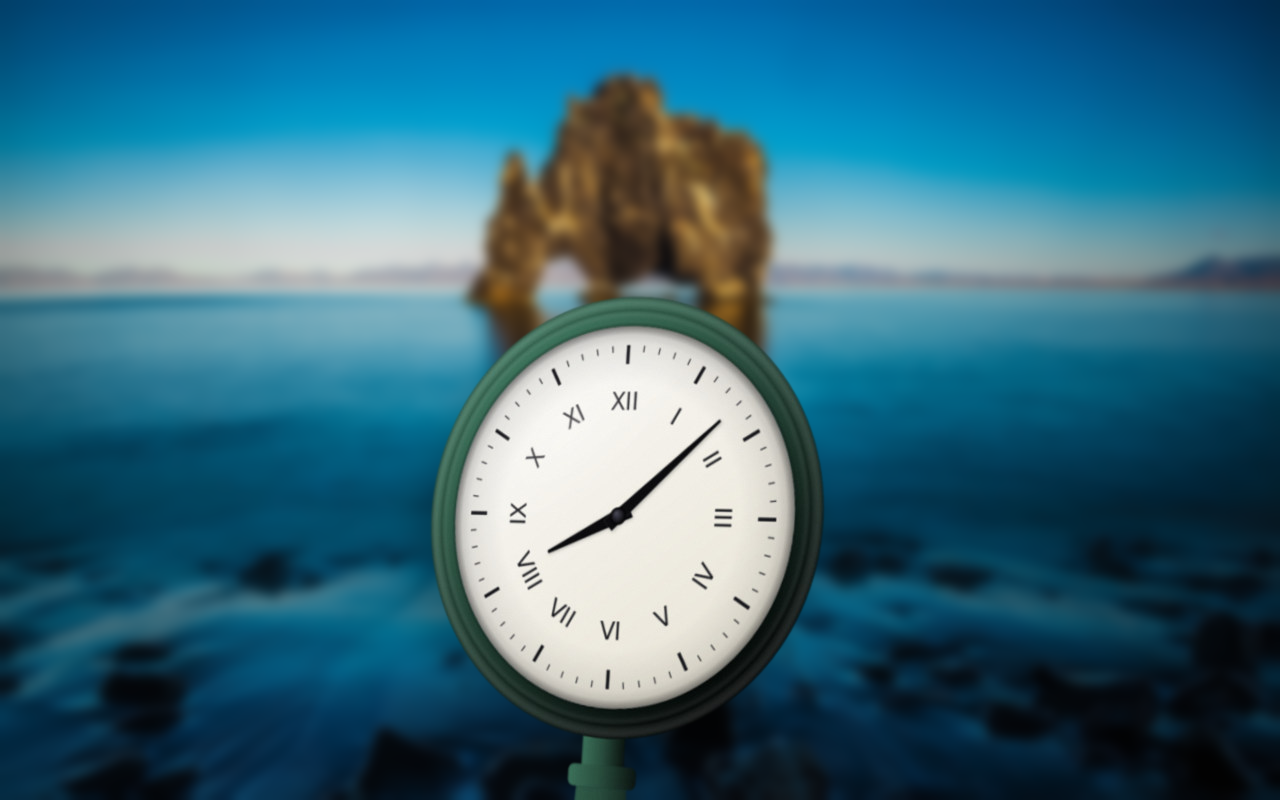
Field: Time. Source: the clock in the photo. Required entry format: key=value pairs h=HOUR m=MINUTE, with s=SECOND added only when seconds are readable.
h=8 m=8
